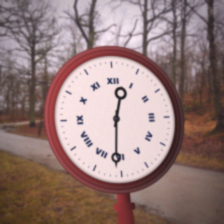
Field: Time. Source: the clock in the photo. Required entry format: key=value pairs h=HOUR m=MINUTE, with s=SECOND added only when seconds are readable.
h=12 m=31
